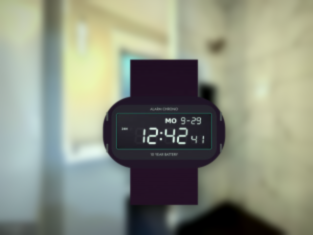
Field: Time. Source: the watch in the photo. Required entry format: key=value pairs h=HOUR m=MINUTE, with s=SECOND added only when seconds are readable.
h=12 m=42 s=41
